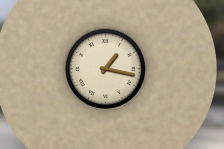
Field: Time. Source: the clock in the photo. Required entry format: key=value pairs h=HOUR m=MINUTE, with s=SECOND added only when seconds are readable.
h=1 m=17
